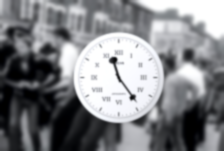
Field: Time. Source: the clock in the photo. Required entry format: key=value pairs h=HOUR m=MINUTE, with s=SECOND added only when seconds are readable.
h=11 m=24
